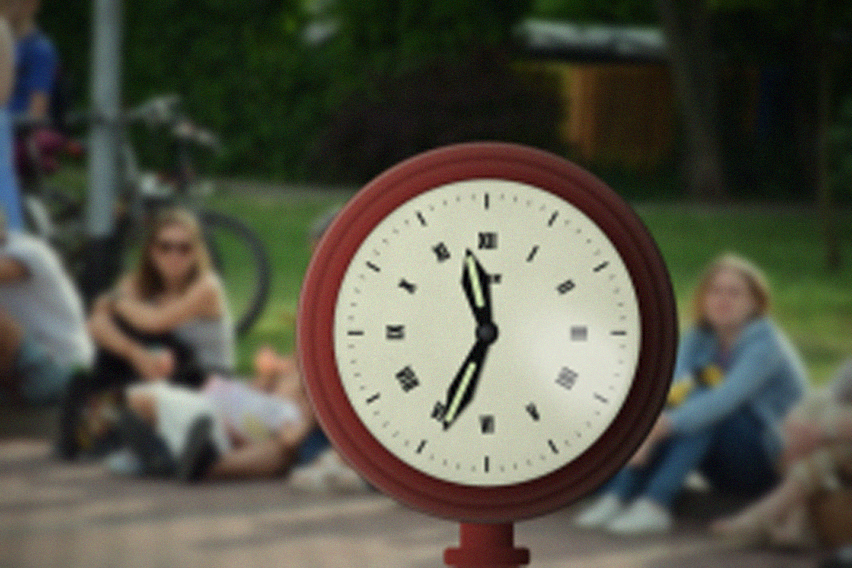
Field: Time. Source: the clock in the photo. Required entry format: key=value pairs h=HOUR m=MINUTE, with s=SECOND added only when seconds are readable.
h=11 m=34
